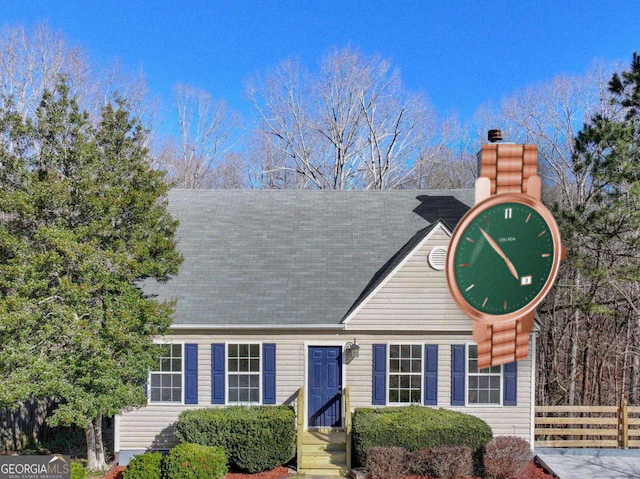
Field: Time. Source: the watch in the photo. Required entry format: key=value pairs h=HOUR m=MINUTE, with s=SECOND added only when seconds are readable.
h=4 m=53
